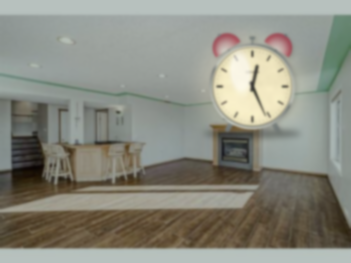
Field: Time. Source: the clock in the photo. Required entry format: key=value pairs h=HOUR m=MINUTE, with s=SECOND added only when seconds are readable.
h=12 m=26
